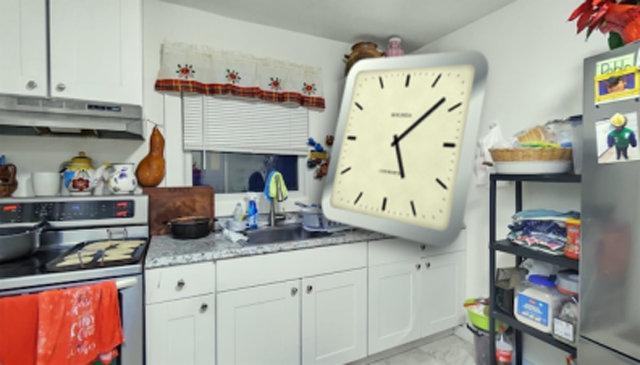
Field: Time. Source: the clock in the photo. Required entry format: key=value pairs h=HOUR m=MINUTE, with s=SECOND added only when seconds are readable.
h=5 m=8
